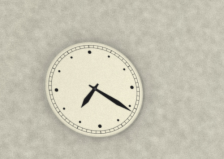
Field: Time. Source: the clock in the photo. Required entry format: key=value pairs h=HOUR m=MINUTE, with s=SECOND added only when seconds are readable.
h=7 m=21
